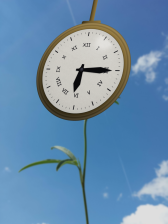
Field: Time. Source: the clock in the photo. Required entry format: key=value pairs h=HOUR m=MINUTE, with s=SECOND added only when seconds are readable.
h=6 m=15
